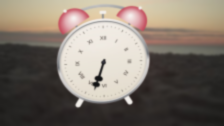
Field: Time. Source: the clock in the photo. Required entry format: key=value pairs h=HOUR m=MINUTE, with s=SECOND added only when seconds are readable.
h=6 m=33
